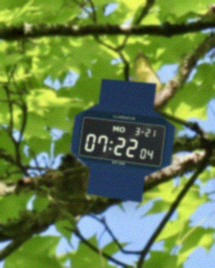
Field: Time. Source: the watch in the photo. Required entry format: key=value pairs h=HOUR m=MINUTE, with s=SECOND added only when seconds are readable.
h=7 m=22
